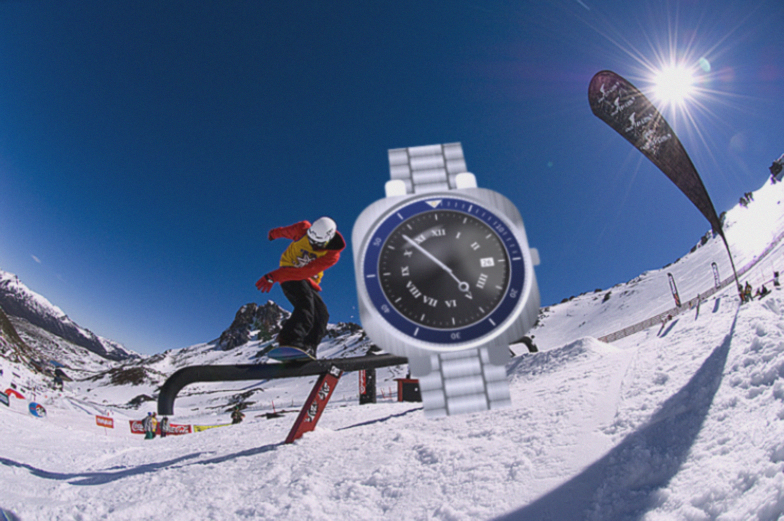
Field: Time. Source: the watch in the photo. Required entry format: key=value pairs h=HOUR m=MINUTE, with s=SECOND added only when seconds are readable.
h=4 m=53
